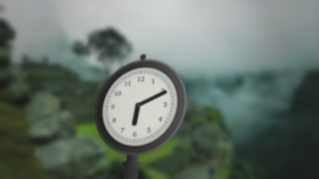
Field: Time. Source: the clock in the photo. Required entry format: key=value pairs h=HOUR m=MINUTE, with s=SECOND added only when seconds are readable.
h=6 m=11
